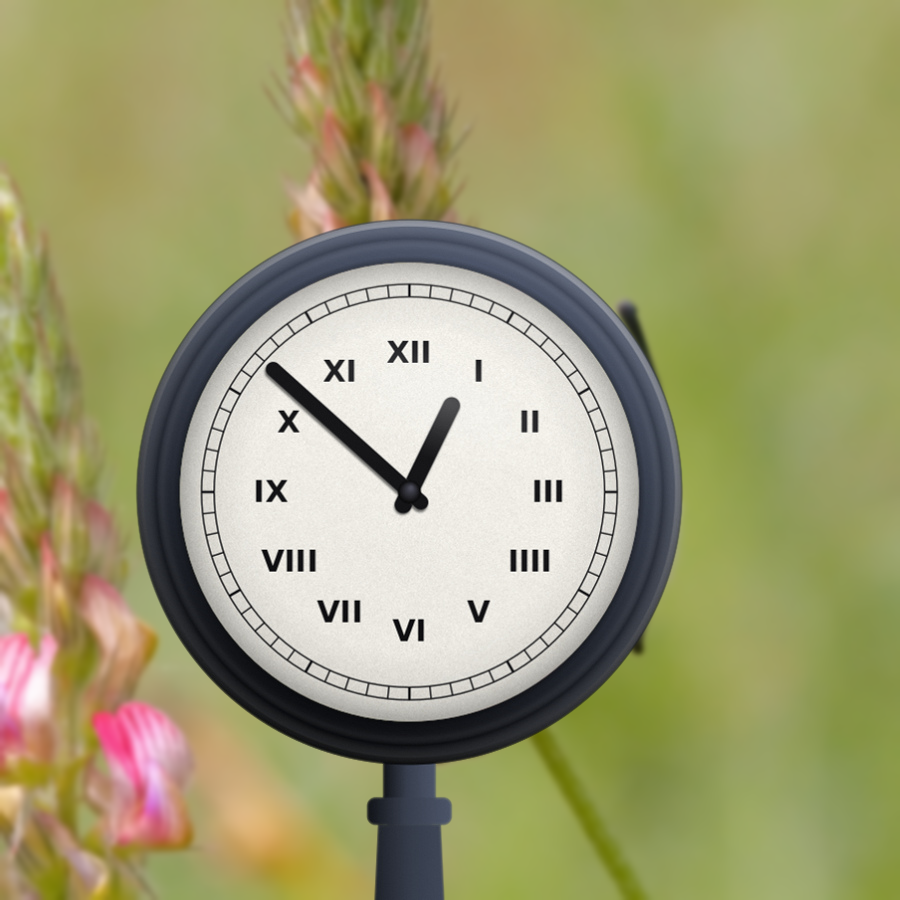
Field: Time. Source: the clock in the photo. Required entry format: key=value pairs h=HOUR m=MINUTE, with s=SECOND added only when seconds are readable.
h=12 m=52
